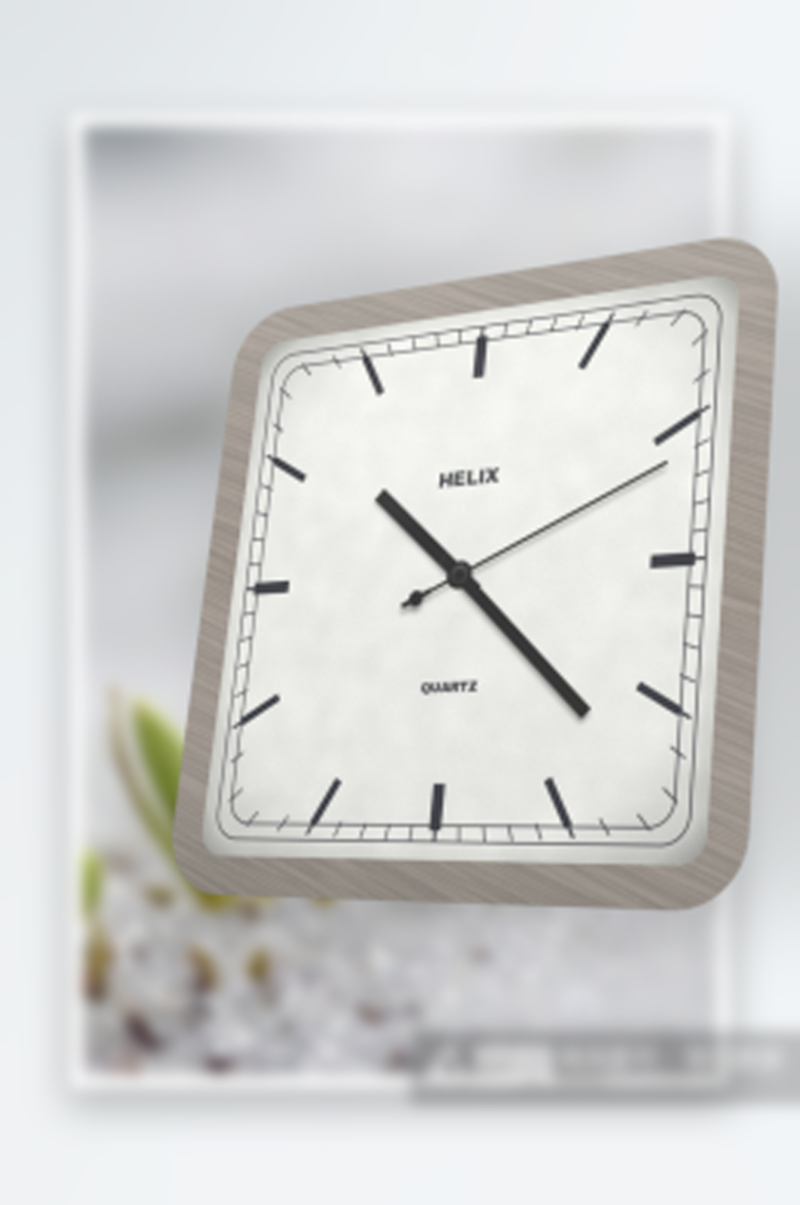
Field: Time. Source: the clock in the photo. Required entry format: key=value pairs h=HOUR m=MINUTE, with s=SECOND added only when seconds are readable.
h=10 m=22 s=11
